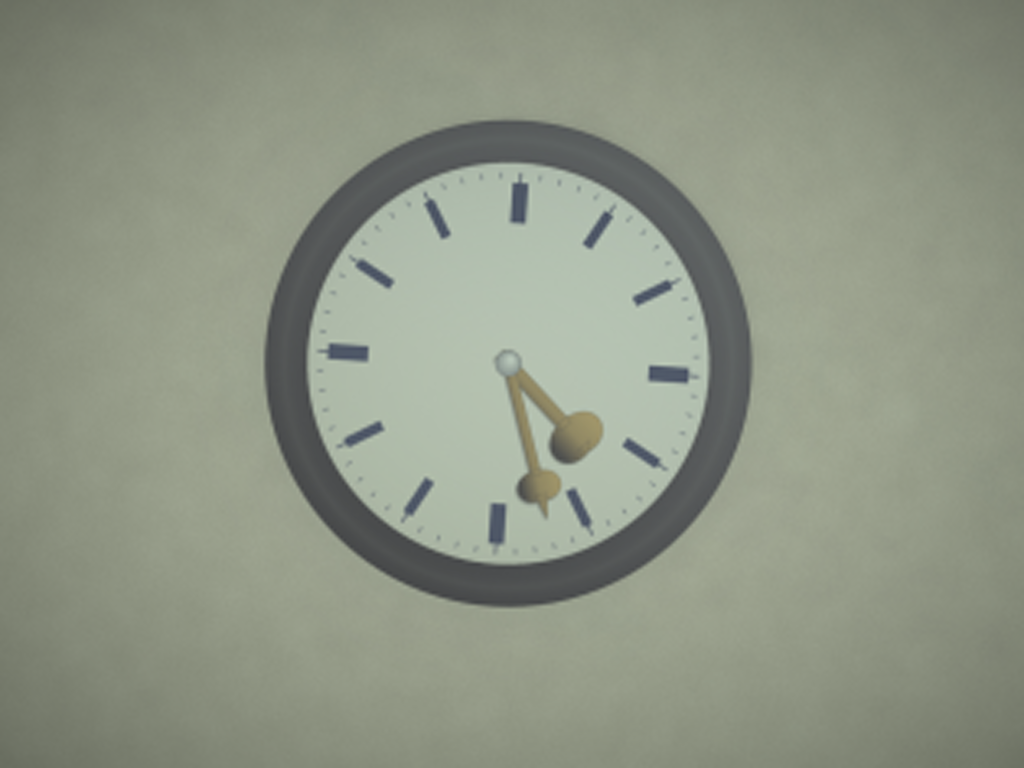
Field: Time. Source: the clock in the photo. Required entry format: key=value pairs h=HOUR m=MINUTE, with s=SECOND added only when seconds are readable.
h=4 m=27
